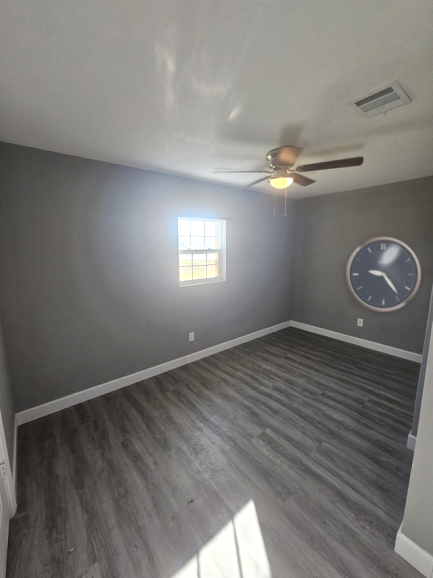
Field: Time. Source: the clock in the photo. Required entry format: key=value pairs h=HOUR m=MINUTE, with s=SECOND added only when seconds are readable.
h=9 m=24
